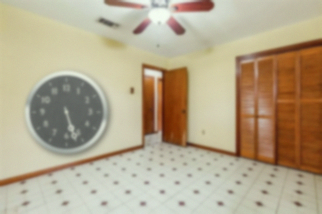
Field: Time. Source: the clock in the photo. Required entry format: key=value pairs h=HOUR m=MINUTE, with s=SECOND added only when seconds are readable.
h=5 m=27
